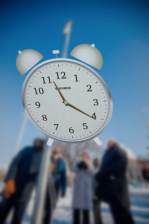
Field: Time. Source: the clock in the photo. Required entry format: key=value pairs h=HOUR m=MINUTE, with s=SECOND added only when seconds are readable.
h=11 m=21
